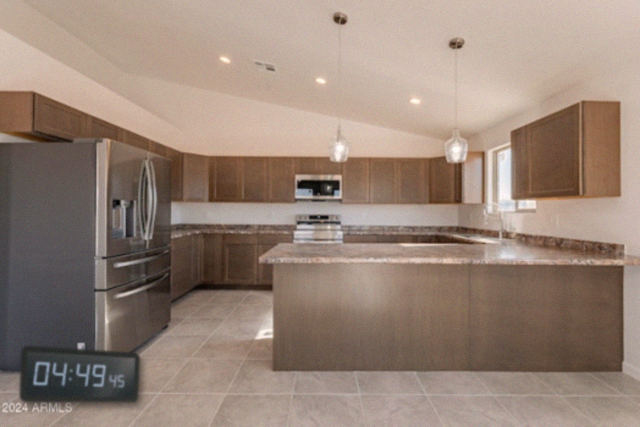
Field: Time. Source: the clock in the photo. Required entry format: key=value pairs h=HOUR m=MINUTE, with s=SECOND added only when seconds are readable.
h=4 m=49 s=45
